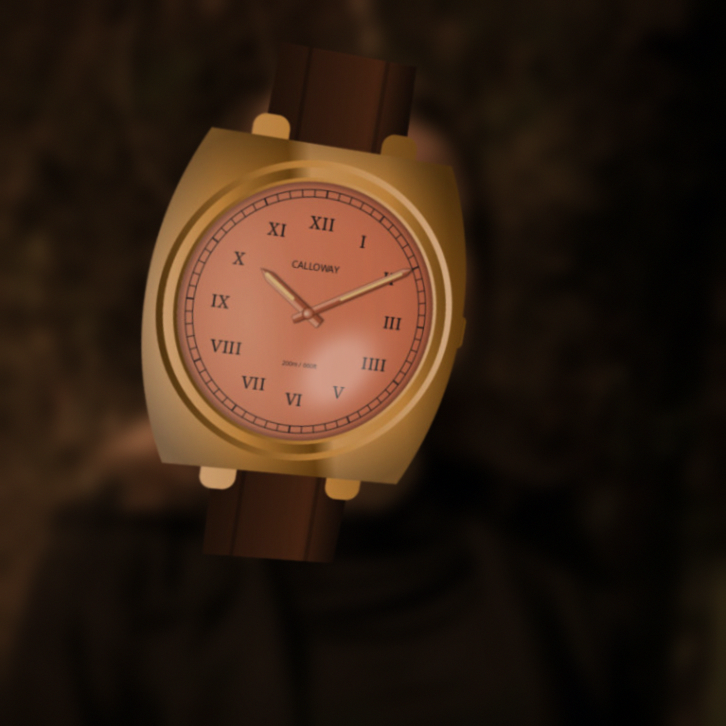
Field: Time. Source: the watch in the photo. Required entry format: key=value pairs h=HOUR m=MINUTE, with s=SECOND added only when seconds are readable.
h=10 m=10
